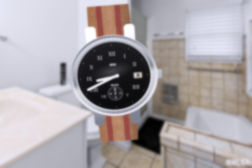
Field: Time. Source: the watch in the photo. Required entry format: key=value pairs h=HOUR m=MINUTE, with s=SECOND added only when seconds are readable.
h=8 m=41
